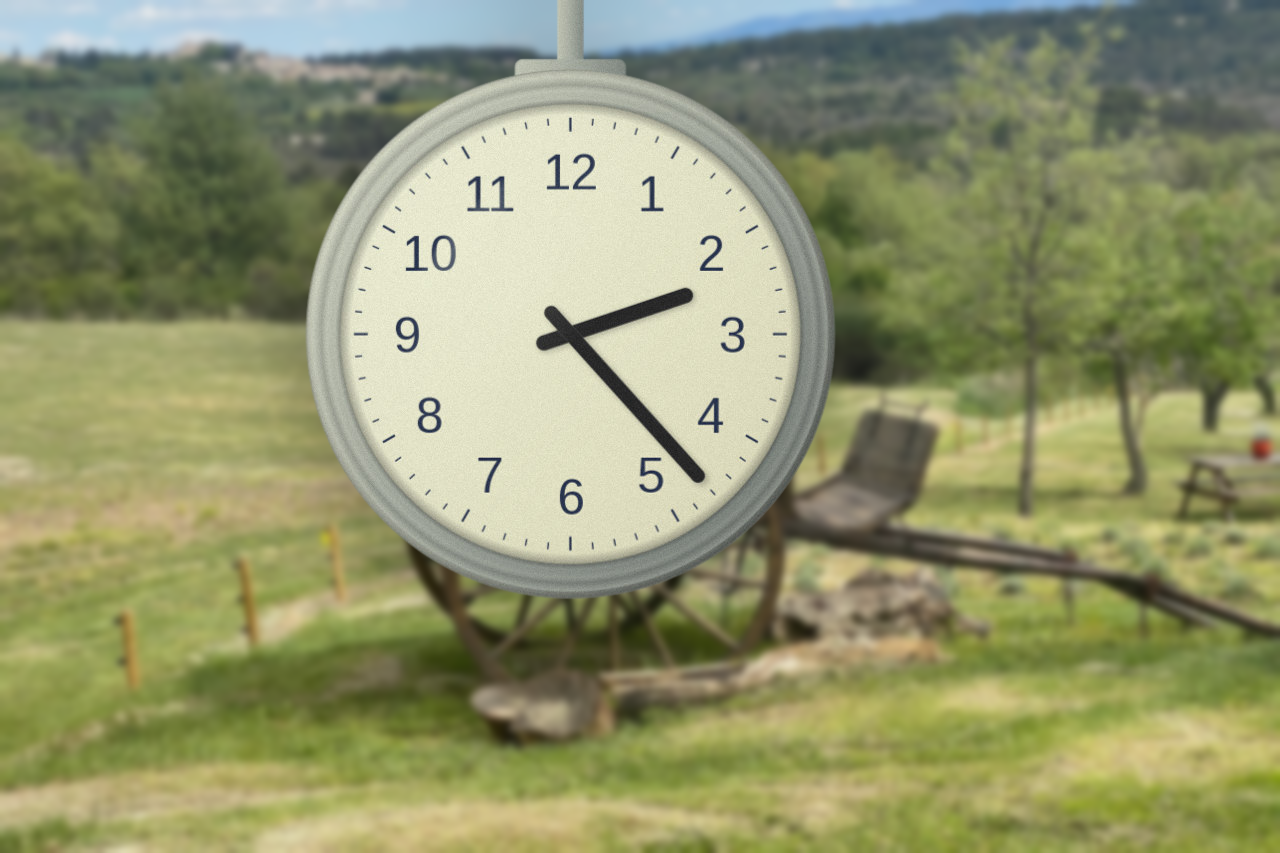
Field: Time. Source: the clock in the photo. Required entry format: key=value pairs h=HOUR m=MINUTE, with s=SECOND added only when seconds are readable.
h=2 m=23
